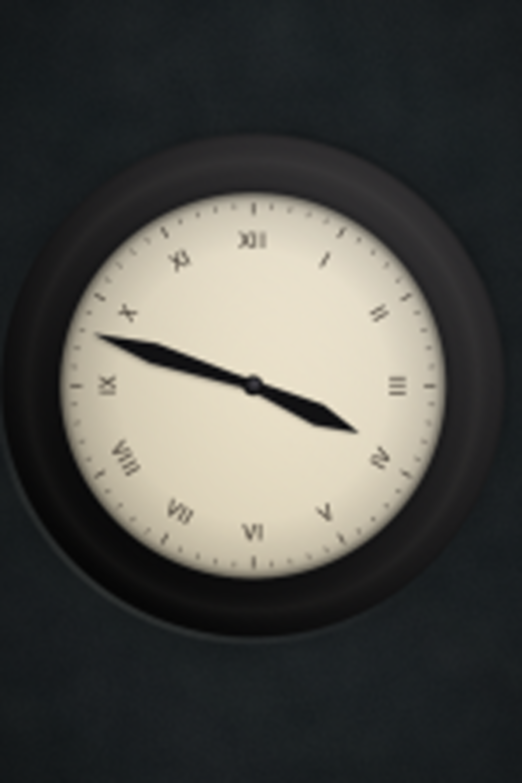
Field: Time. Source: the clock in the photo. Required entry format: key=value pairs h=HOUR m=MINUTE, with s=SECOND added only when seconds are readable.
h=3 m=48
